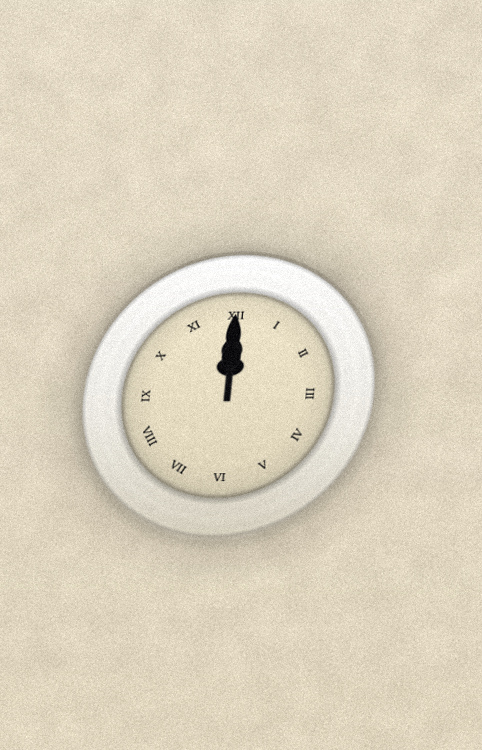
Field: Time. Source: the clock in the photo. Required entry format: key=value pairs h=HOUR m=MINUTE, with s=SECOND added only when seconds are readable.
h=12 m=0
